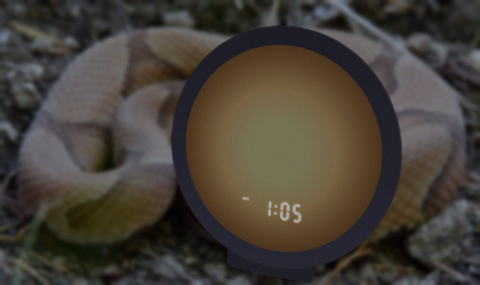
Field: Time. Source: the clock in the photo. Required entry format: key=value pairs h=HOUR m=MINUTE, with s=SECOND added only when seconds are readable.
h=1 m=5
